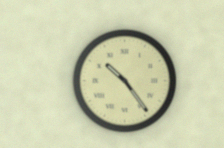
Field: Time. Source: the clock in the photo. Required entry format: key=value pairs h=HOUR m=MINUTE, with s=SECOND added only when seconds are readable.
h=10 m=24
